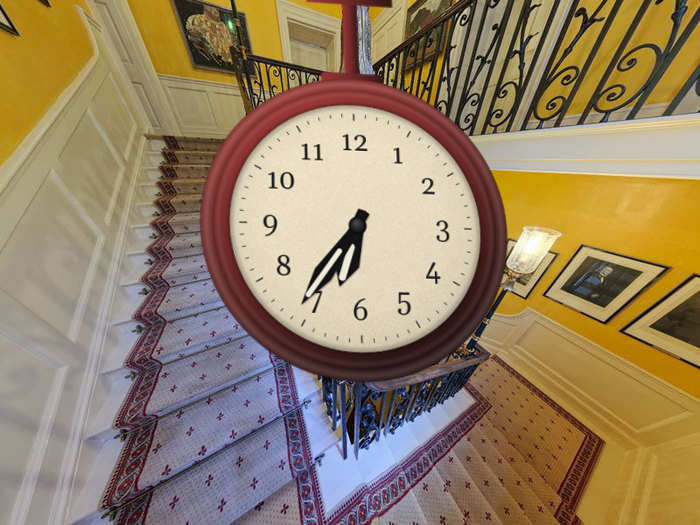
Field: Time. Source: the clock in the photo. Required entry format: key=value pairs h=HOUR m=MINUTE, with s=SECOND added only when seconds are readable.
h=6 m=36
